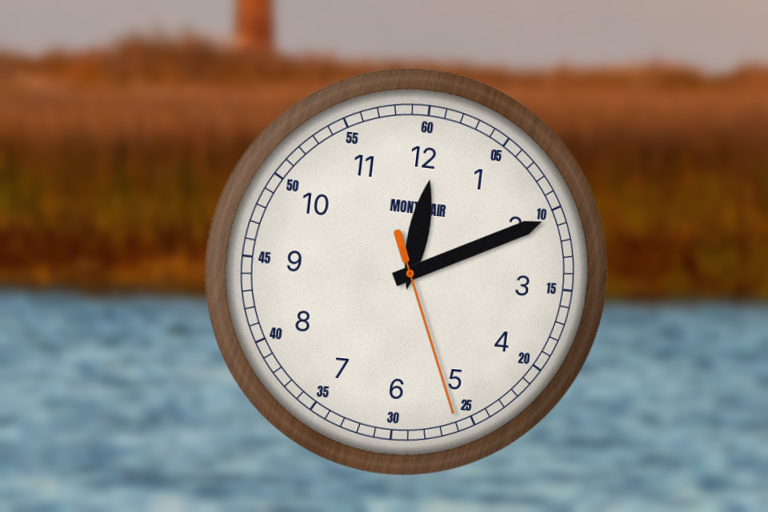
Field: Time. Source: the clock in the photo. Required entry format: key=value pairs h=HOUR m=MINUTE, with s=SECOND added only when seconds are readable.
h=12 m=10 s=26
